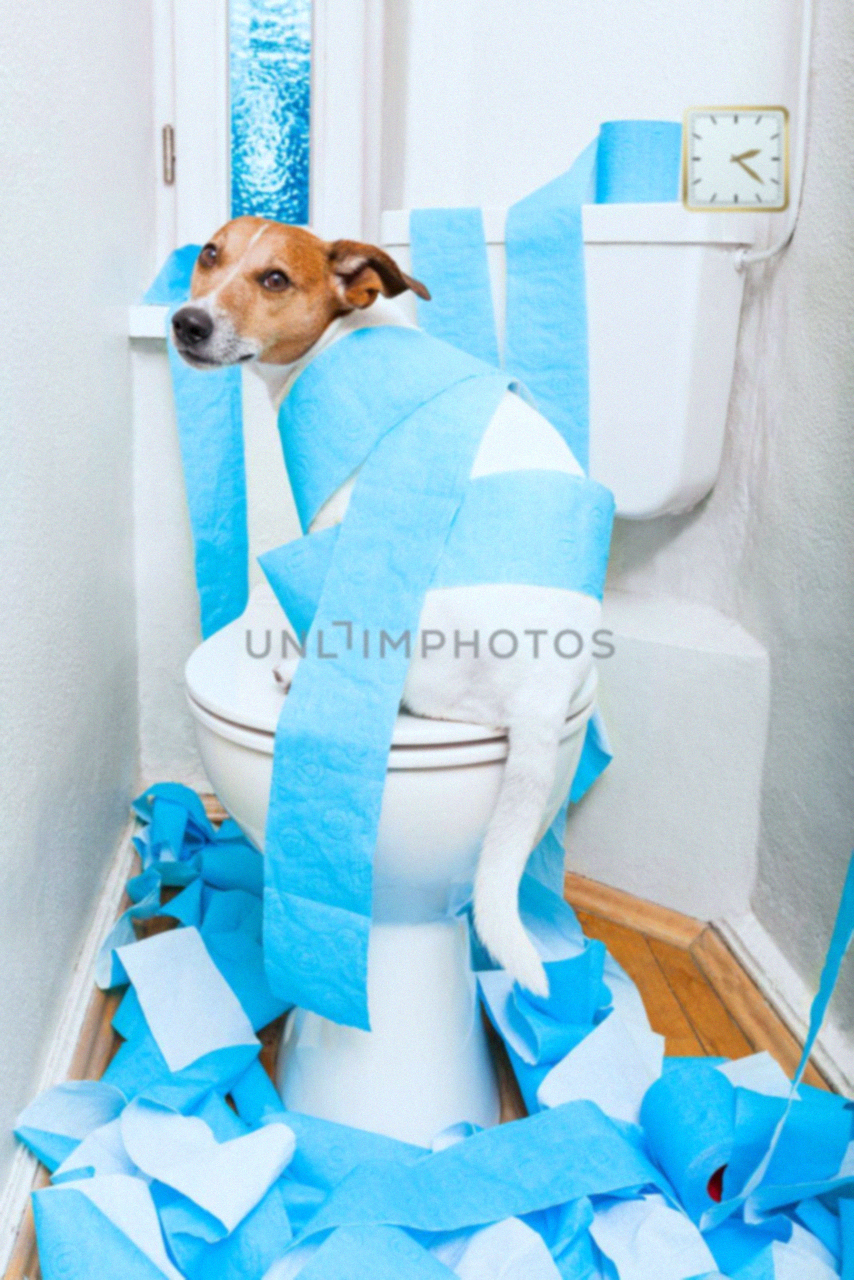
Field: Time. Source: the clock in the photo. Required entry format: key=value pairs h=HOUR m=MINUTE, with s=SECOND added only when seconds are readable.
h=2 m=22
